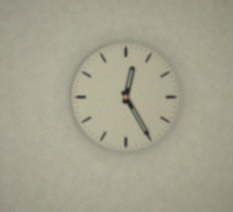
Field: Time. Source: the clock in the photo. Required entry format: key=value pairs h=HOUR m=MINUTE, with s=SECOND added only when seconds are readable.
h=12 m=25
